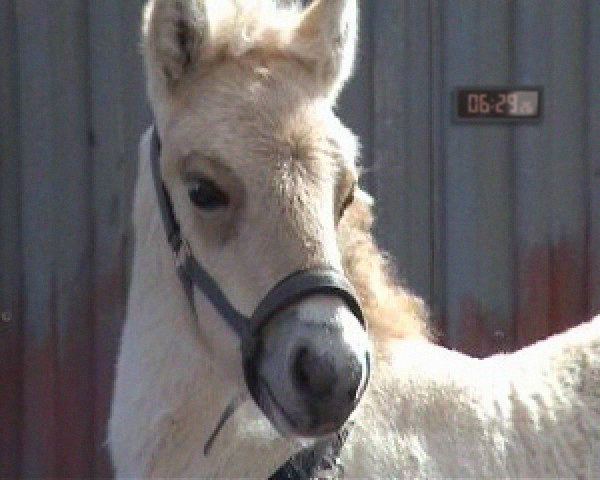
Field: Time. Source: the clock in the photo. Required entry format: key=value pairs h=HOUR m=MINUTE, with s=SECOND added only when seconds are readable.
h=6 m=29
